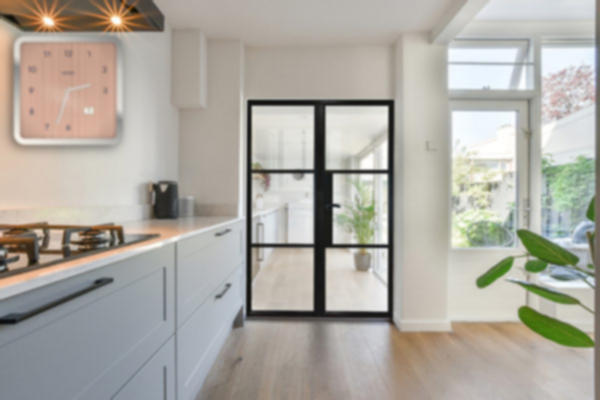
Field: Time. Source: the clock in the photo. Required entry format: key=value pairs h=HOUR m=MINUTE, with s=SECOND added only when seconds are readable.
h=2 m=33
